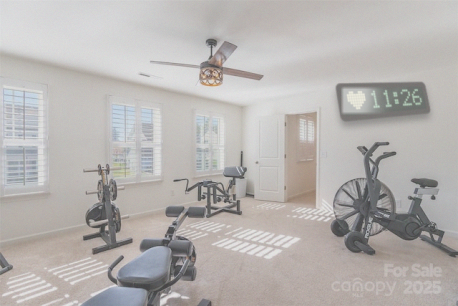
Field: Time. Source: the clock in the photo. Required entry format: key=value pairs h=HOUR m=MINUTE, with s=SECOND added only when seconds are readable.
h=11 m=26
